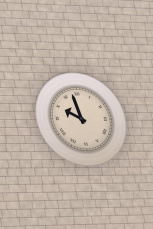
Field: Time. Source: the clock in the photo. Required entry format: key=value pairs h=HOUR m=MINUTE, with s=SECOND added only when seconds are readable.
h=9 m=58
